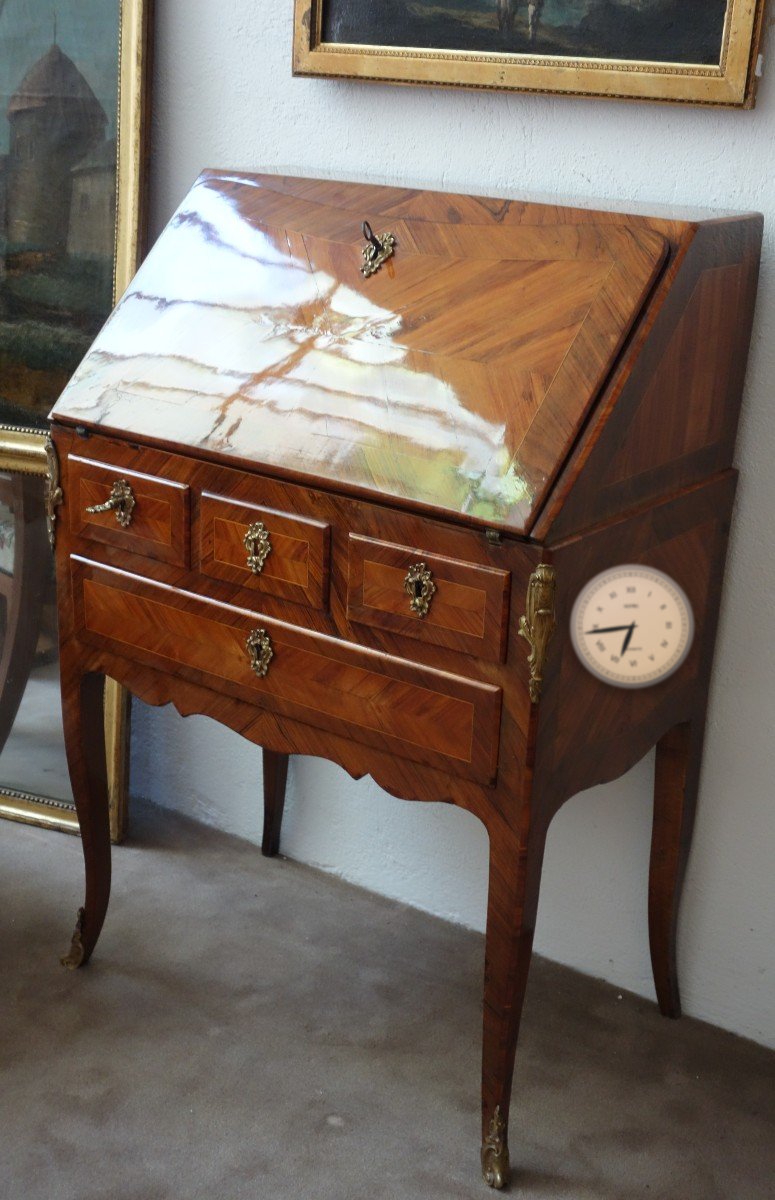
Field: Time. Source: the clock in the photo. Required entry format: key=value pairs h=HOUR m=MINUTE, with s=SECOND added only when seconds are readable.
h=6 m=44
